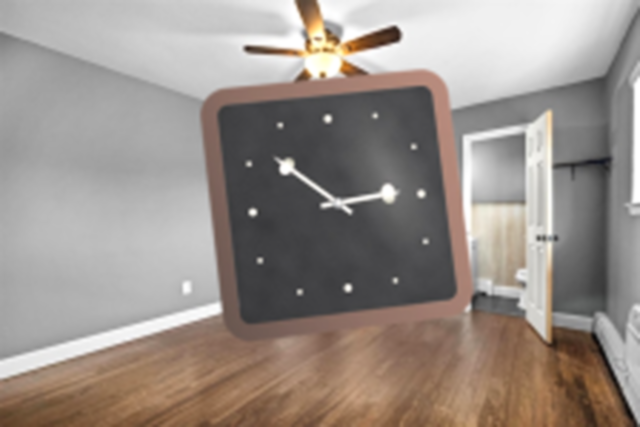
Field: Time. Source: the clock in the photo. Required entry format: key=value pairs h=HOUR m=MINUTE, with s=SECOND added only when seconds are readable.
h=2 m=52
